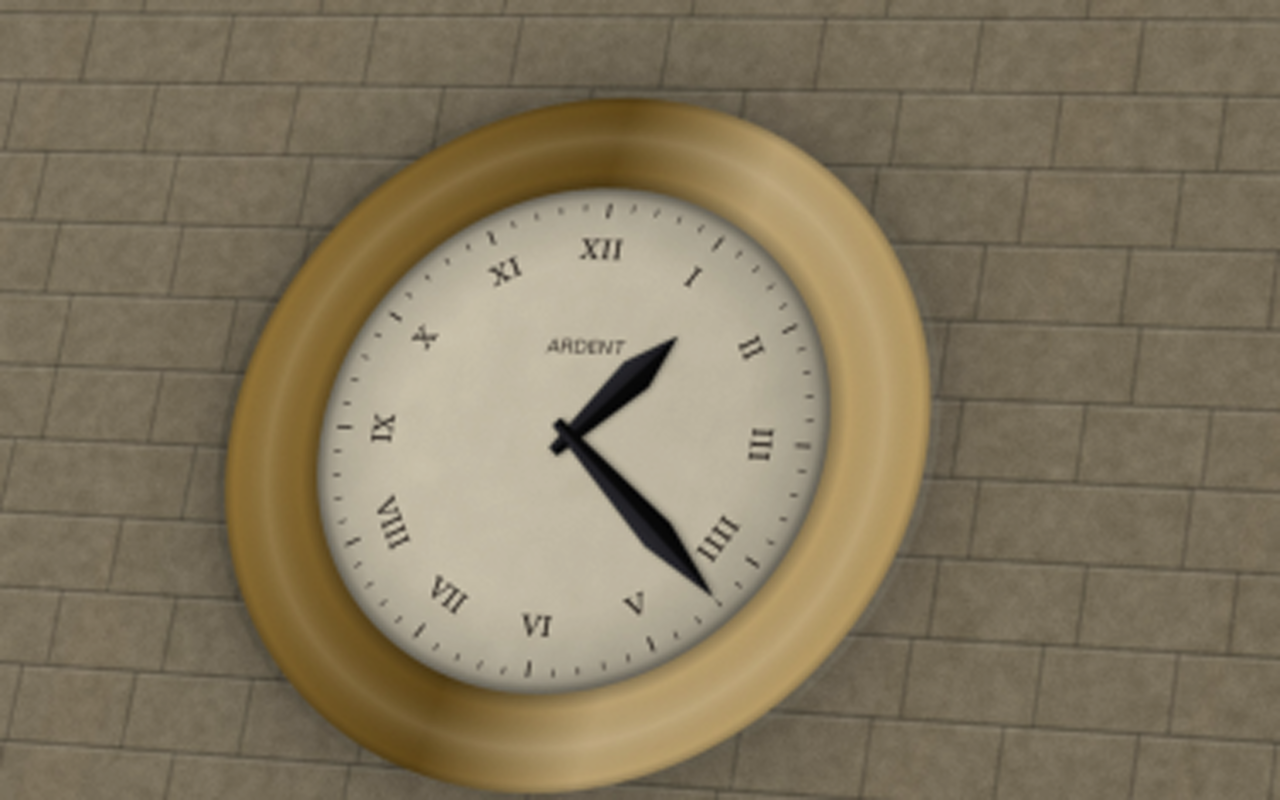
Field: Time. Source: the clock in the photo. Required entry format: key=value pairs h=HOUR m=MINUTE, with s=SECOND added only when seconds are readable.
h=1 m=22
